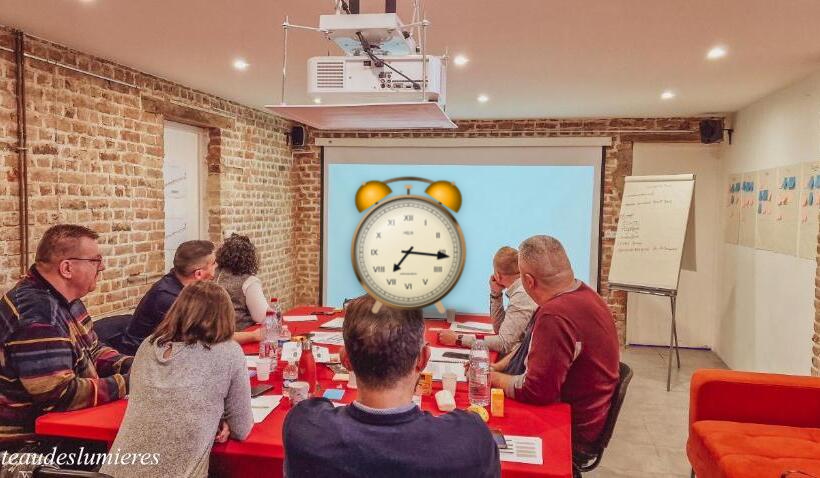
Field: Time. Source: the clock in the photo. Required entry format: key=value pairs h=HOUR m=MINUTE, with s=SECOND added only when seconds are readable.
h=7 m=16
